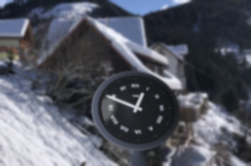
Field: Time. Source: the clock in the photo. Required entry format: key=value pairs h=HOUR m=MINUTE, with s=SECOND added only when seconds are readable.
h=12 m=49
